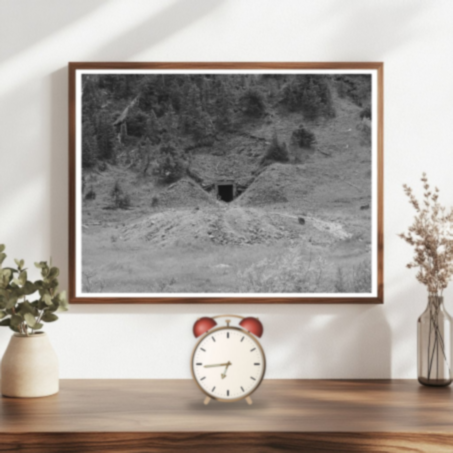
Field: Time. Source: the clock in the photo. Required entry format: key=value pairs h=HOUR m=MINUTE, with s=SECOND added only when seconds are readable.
h=6 m=44
